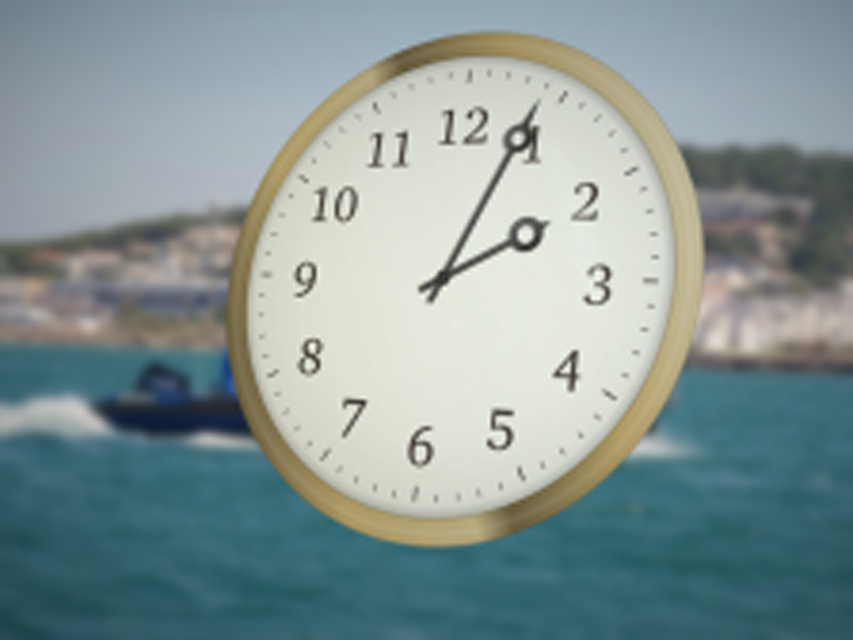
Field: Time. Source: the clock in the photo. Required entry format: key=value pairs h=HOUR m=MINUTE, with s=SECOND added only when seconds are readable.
h=2 m=4
